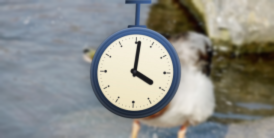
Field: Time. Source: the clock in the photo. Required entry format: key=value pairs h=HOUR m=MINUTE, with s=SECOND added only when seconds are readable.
h=4 m=1
